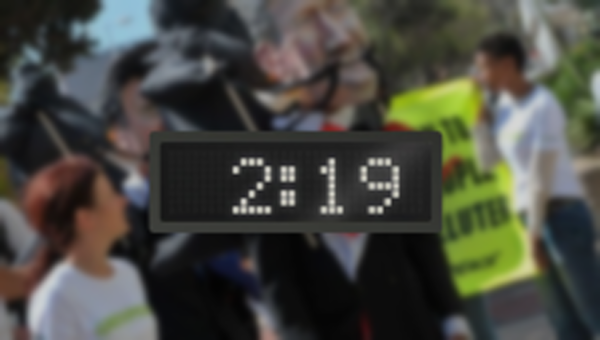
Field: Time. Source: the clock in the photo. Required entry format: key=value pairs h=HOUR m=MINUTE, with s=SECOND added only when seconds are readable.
h=2 m=19
